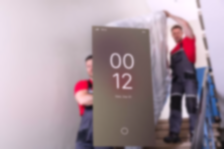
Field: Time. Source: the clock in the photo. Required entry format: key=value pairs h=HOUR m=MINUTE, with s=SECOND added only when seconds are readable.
h=0 m=12
